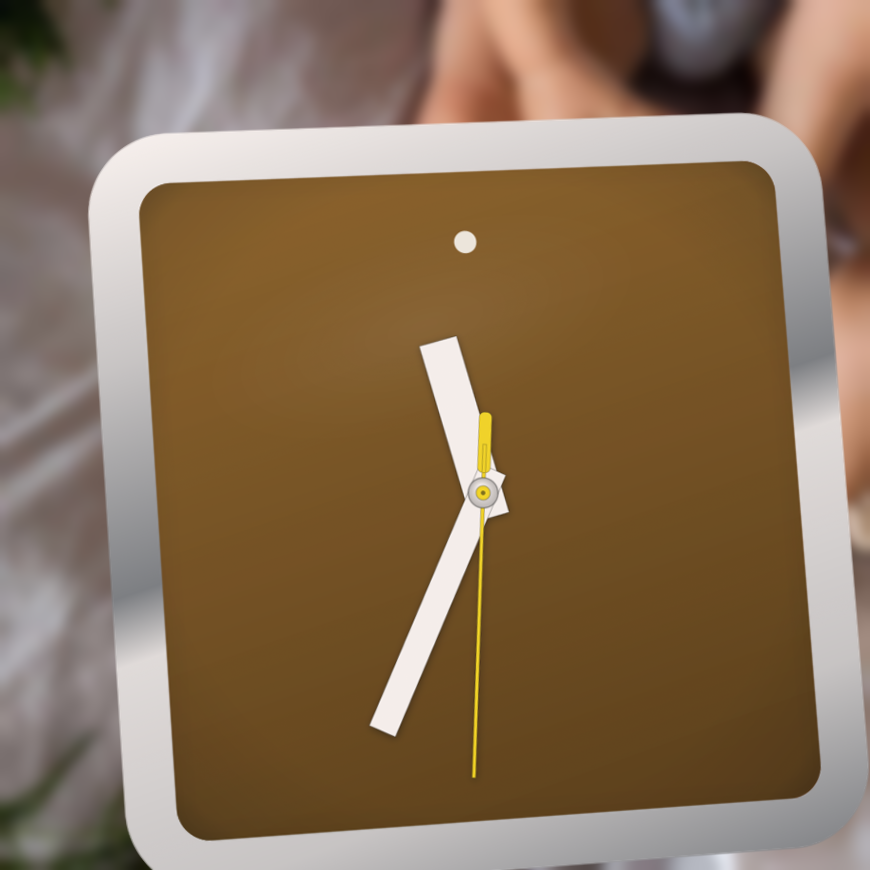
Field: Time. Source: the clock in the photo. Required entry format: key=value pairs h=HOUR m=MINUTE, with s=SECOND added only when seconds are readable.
h=11 m=34 s=31
